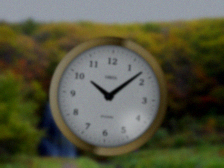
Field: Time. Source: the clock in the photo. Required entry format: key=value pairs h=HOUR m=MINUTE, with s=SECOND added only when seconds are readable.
h=10 m=8
